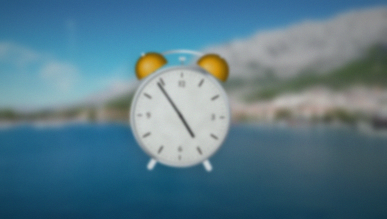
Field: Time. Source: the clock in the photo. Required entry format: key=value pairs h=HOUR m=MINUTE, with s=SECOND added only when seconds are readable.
h=4 m=54
